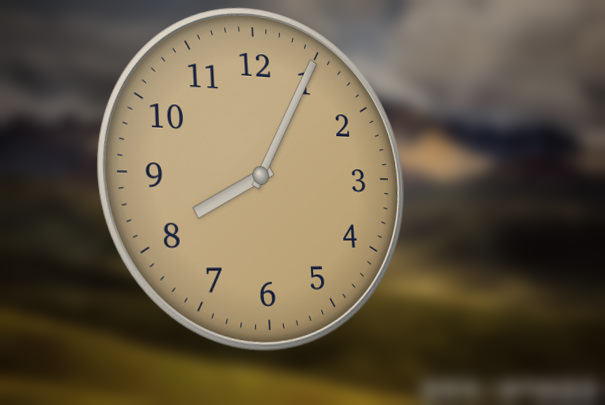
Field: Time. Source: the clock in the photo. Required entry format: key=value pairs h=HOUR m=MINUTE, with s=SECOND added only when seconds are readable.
h=8 m=5
